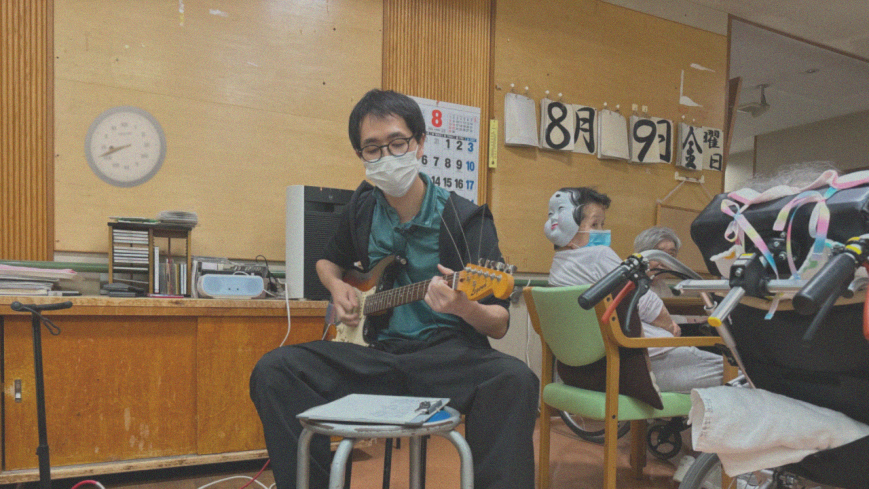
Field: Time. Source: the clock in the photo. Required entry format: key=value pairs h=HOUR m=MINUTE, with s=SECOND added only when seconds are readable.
h=8 m=42
